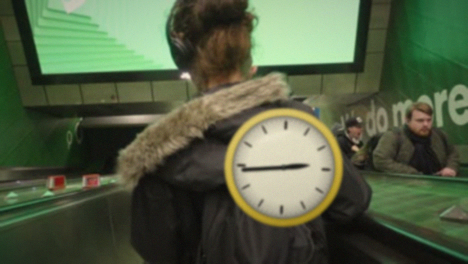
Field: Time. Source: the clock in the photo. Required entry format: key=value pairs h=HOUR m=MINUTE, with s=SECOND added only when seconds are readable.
h=2 m=44
